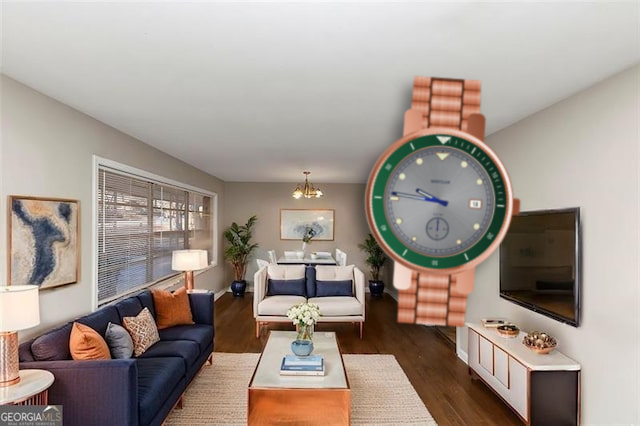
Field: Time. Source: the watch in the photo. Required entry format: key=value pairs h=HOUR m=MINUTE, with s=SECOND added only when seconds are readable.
h=9 m=46
